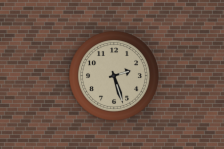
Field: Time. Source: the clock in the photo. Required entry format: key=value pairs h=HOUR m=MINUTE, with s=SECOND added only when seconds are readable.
h=2 m=27
